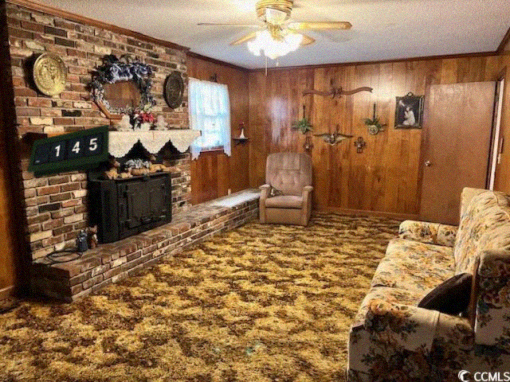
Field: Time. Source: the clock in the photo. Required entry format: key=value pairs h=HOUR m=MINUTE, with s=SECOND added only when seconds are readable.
h=1 m=45
